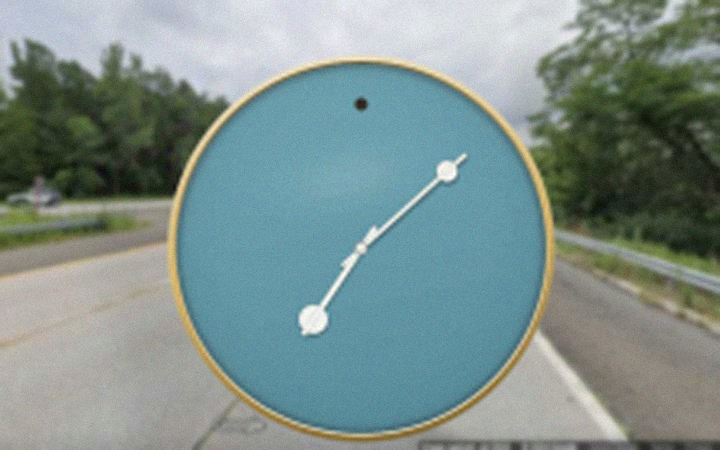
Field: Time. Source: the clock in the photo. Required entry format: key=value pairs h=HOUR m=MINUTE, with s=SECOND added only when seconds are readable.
h=7 m=8
